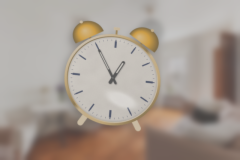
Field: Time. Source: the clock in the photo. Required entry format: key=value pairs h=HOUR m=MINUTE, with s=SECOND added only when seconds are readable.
h=12 m=55
